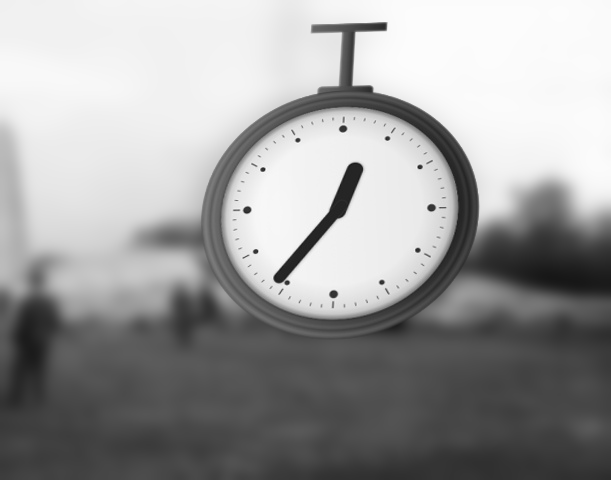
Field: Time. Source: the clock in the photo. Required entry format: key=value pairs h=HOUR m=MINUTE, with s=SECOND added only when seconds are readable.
h=12 m=36
